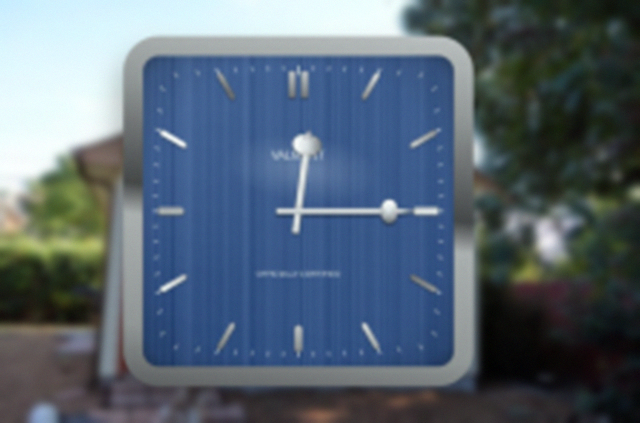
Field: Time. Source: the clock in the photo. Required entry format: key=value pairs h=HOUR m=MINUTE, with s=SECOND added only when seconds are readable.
h=12 m=15
